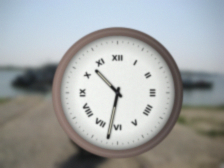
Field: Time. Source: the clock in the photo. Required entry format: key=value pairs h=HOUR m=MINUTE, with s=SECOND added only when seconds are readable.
h=10 m=32
